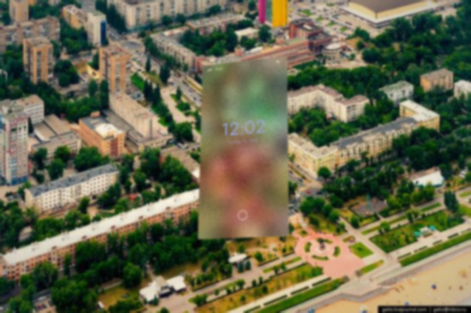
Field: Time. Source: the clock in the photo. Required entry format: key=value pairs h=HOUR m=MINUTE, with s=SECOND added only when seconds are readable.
h=12 m=2
